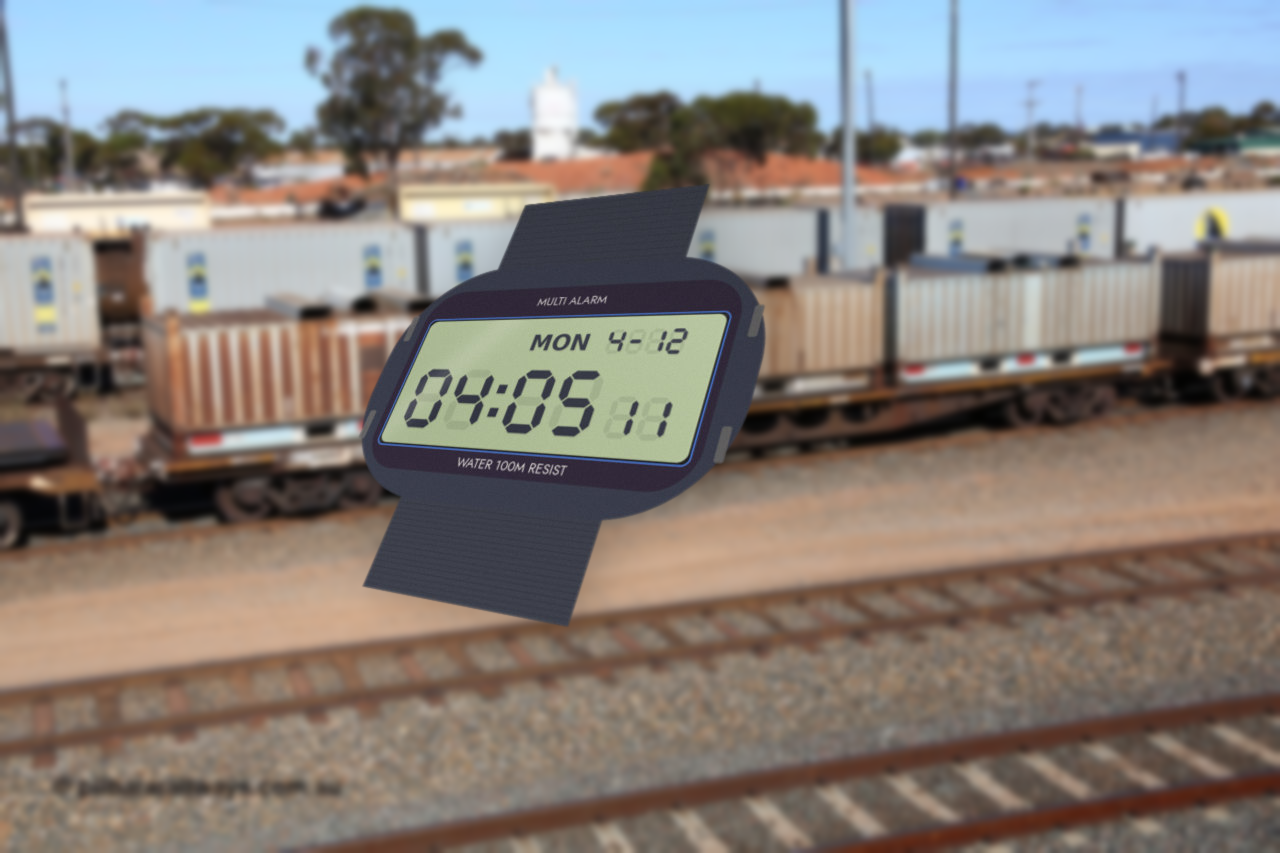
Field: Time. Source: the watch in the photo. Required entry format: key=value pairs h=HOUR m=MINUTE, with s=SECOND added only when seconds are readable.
h=4 m=5 s=11
